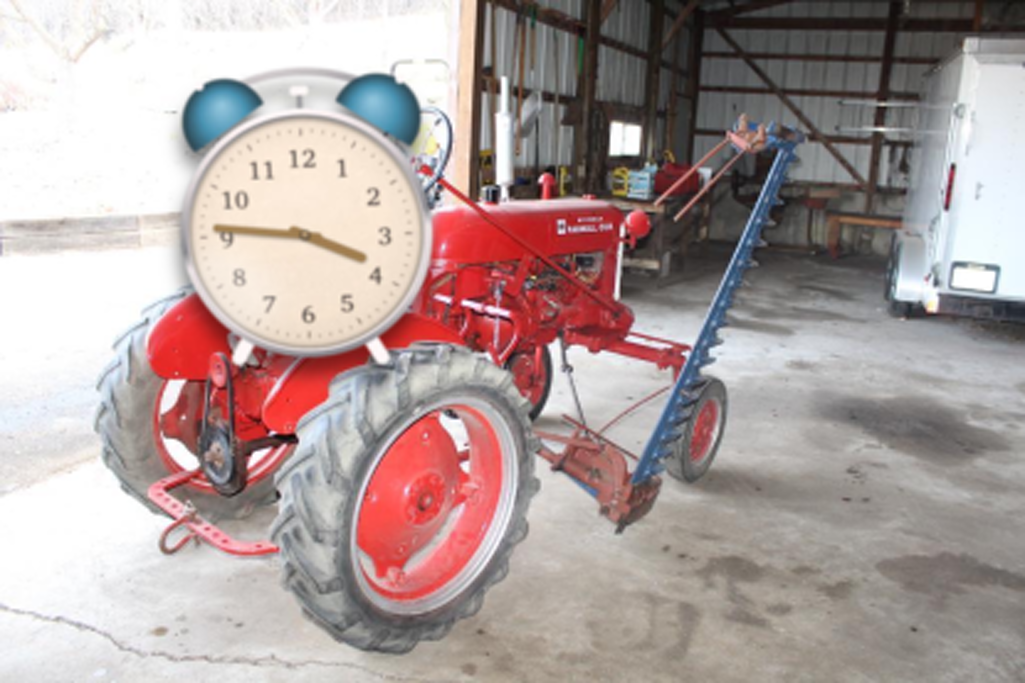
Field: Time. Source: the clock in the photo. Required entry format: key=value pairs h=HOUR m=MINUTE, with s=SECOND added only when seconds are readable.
h=3 m=46
